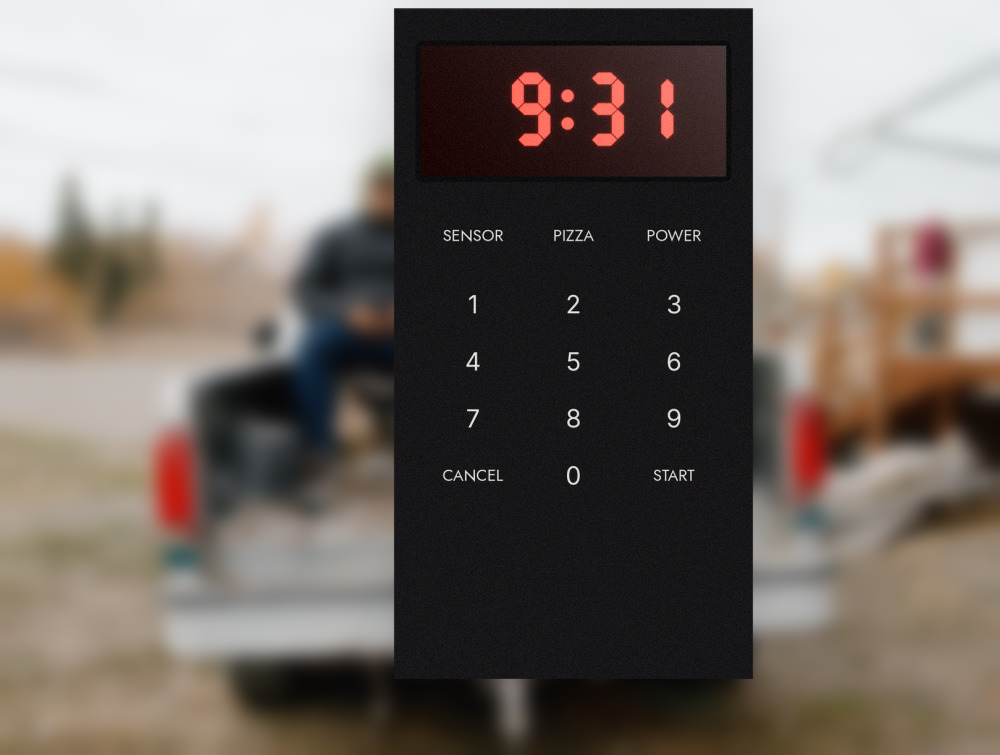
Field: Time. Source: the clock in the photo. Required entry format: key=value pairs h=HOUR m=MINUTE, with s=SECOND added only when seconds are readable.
h=9 m=31
